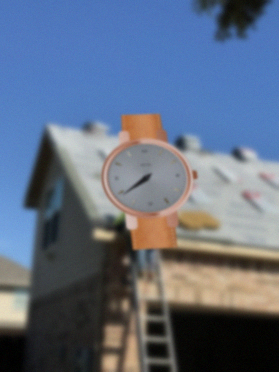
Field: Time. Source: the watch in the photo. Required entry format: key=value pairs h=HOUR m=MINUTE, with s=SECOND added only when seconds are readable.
h=7 m=39
